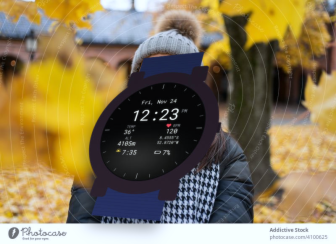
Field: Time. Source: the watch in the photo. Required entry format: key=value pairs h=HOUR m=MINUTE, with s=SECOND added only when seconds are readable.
h=12 m=23
